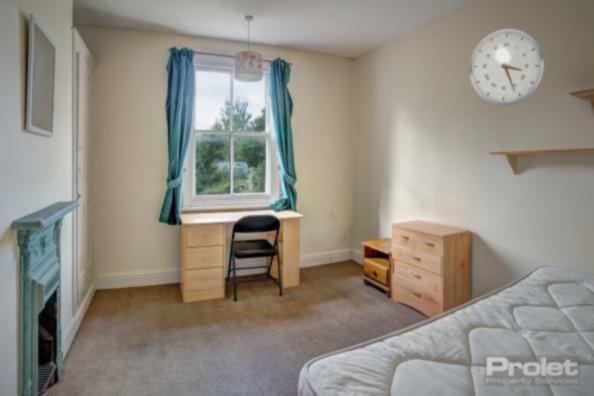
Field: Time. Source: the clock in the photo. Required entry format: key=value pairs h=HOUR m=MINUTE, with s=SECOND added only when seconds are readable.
h=3 m=26
